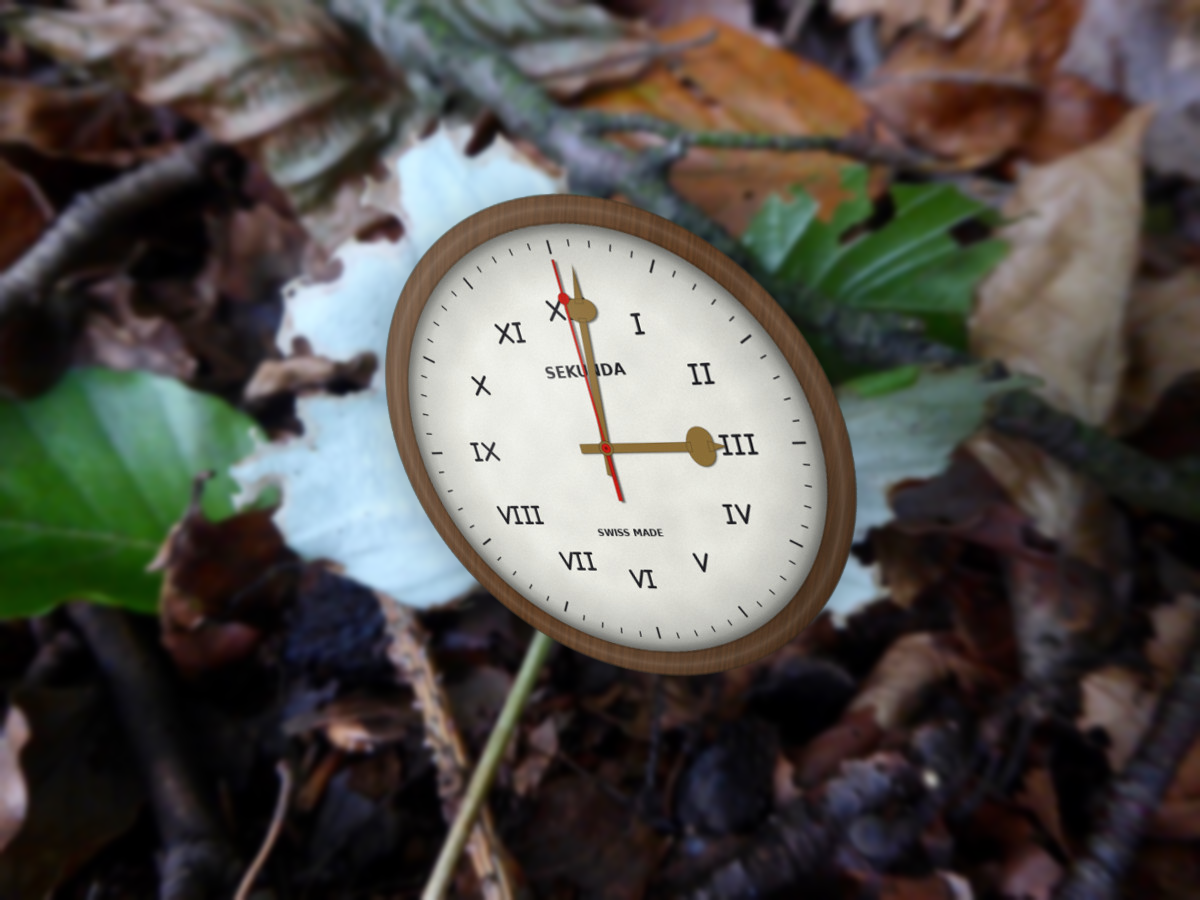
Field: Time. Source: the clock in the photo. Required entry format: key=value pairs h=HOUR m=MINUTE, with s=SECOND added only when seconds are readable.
h=3 m=1 s=0
